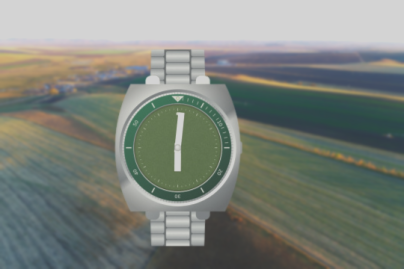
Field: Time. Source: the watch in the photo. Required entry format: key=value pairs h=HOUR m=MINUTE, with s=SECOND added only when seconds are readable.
h=6 m=1
